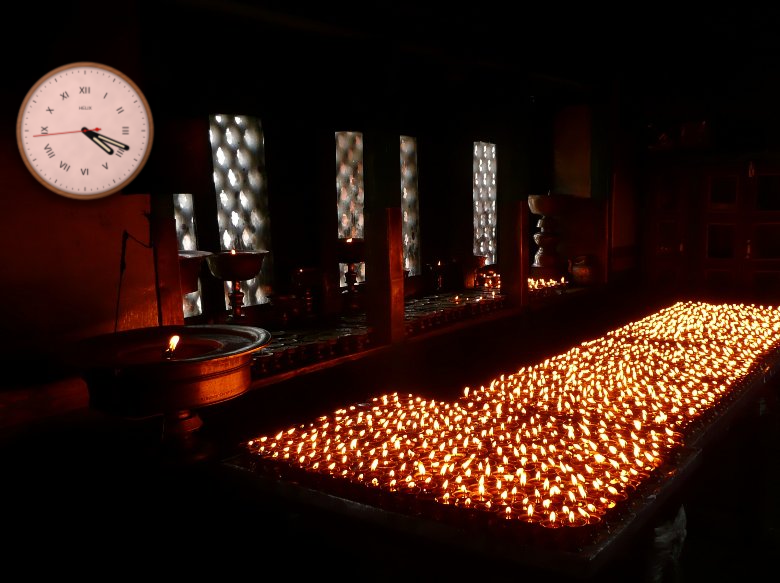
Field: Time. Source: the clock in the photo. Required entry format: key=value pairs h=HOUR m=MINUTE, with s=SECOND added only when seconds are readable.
h=4 m=18 s=44
